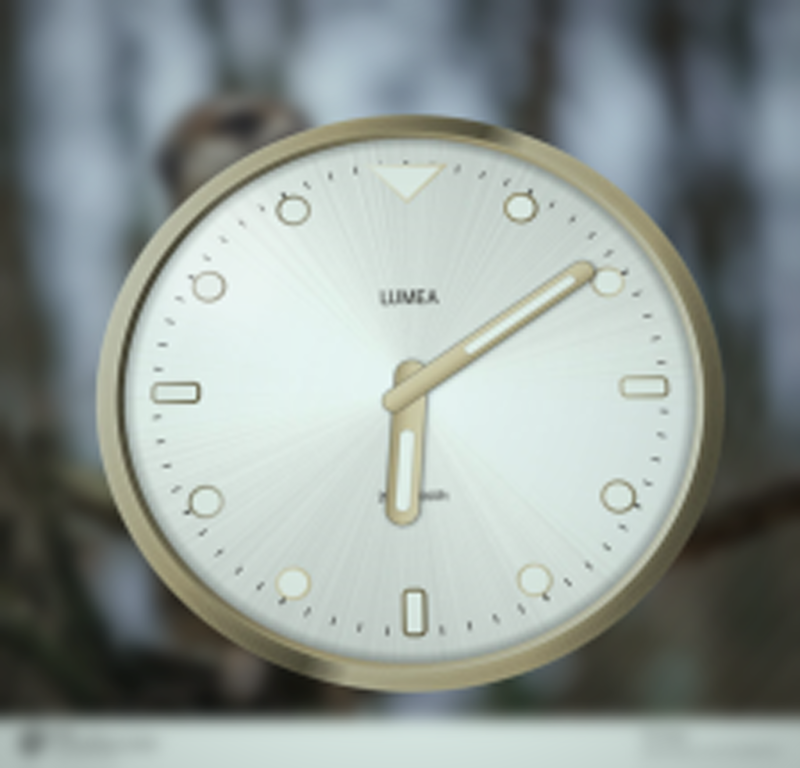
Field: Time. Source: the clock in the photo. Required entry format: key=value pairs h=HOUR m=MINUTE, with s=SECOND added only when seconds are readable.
h=6 m=9
